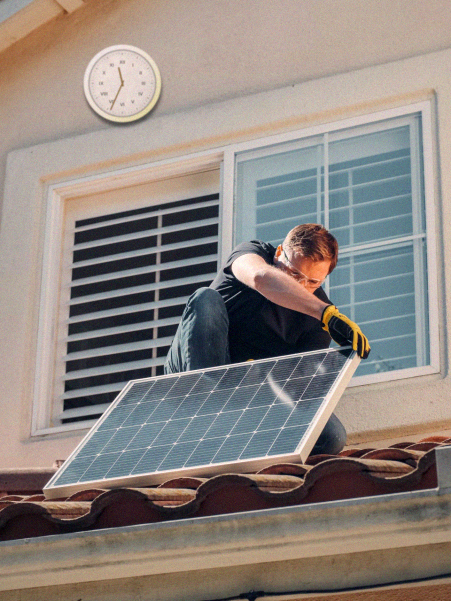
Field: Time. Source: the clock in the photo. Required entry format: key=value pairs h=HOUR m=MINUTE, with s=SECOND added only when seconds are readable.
h=11 m=34
